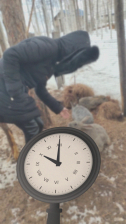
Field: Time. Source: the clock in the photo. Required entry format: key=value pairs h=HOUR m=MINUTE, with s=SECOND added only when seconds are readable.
h=10 m=0
